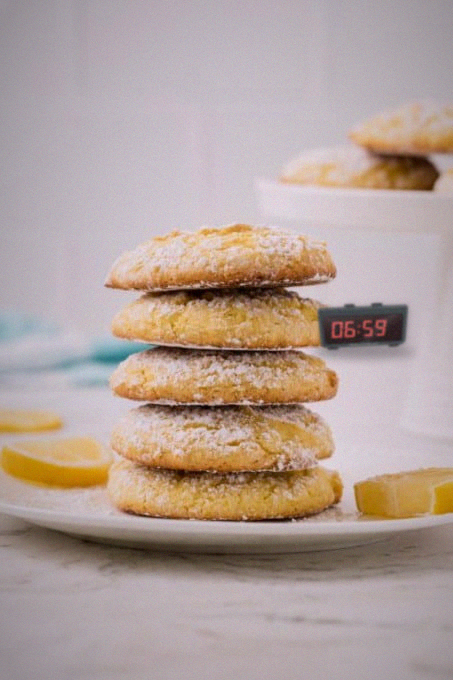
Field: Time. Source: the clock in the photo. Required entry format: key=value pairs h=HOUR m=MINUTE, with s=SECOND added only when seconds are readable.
h=6 m=59
